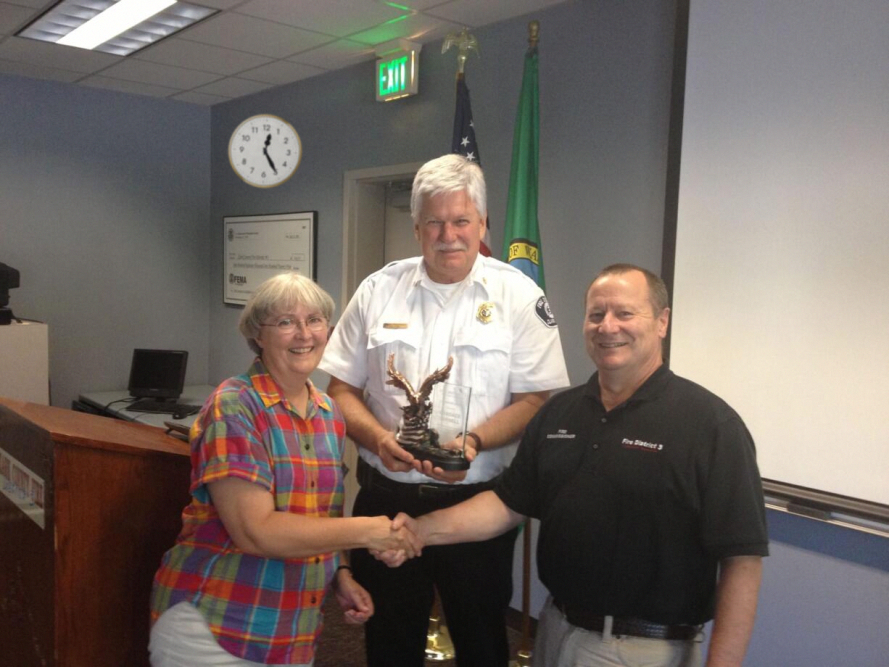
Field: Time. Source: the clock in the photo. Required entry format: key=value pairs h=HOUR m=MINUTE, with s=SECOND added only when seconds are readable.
h=12 m=25
